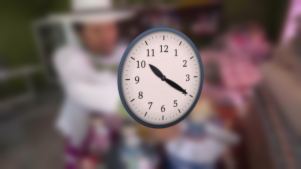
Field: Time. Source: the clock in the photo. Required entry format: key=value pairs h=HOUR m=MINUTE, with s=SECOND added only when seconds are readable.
h=10 m=20
